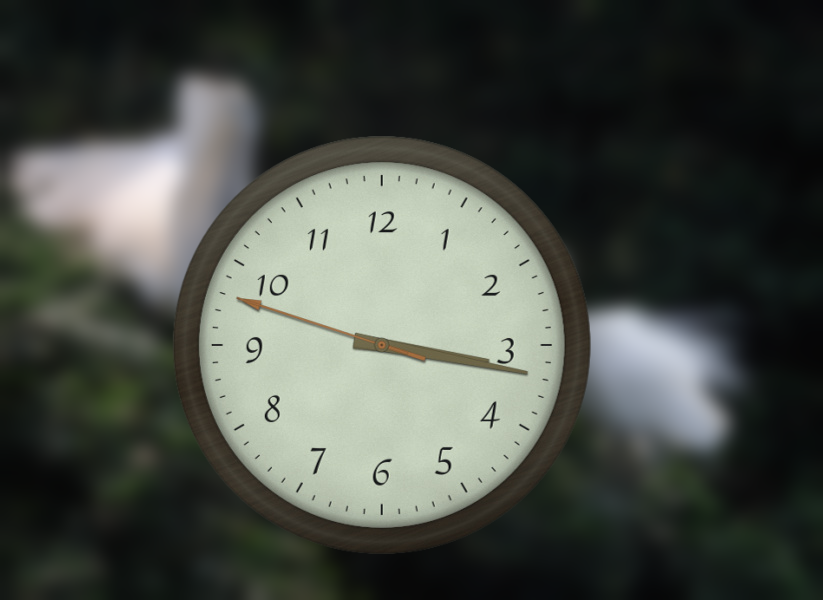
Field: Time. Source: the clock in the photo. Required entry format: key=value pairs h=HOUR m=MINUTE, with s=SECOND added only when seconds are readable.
h=3 m=16 s=48
